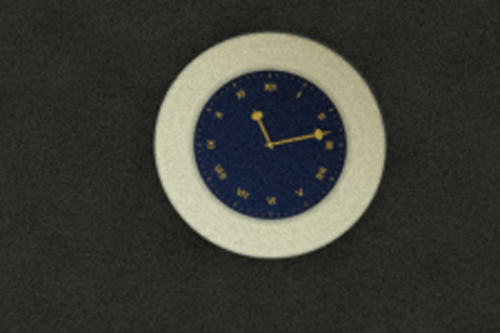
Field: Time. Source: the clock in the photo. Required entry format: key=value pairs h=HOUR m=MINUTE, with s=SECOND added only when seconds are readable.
h=11 m=13
